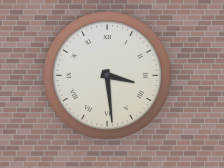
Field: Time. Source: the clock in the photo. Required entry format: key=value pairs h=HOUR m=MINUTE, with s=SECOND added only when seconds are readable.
h=3 m=29
